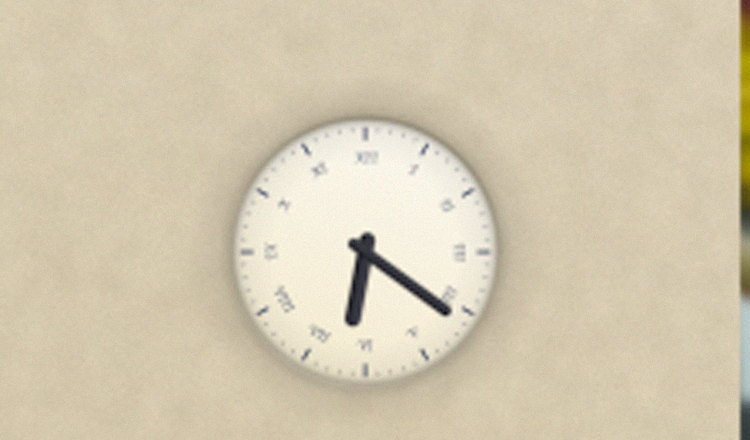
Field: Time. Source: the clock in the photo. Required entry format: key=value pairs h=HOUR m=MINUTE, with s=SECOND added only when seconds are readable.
h=6 m=21
